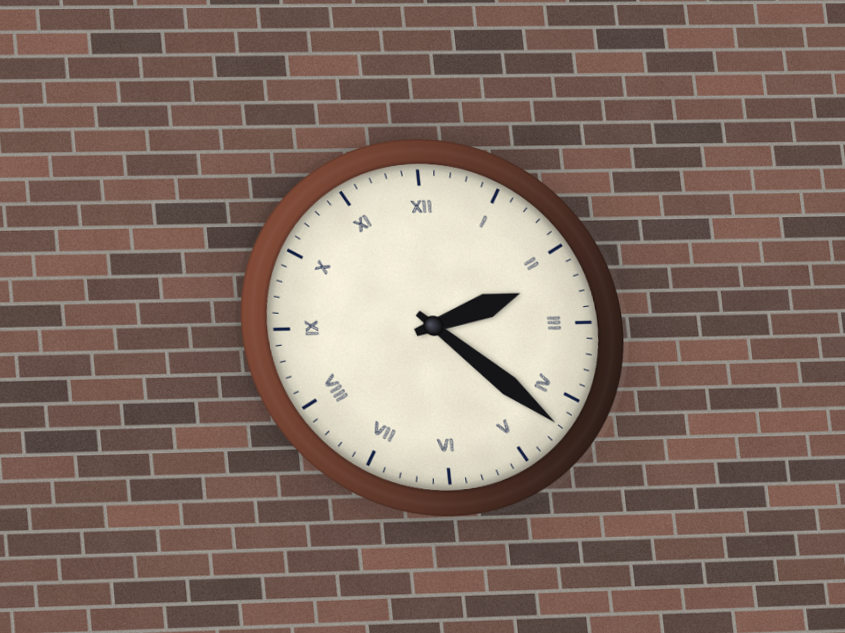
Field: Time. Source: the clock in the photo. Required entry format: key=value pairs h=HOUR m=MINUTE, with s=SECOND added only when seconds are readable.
h=2 m=22
